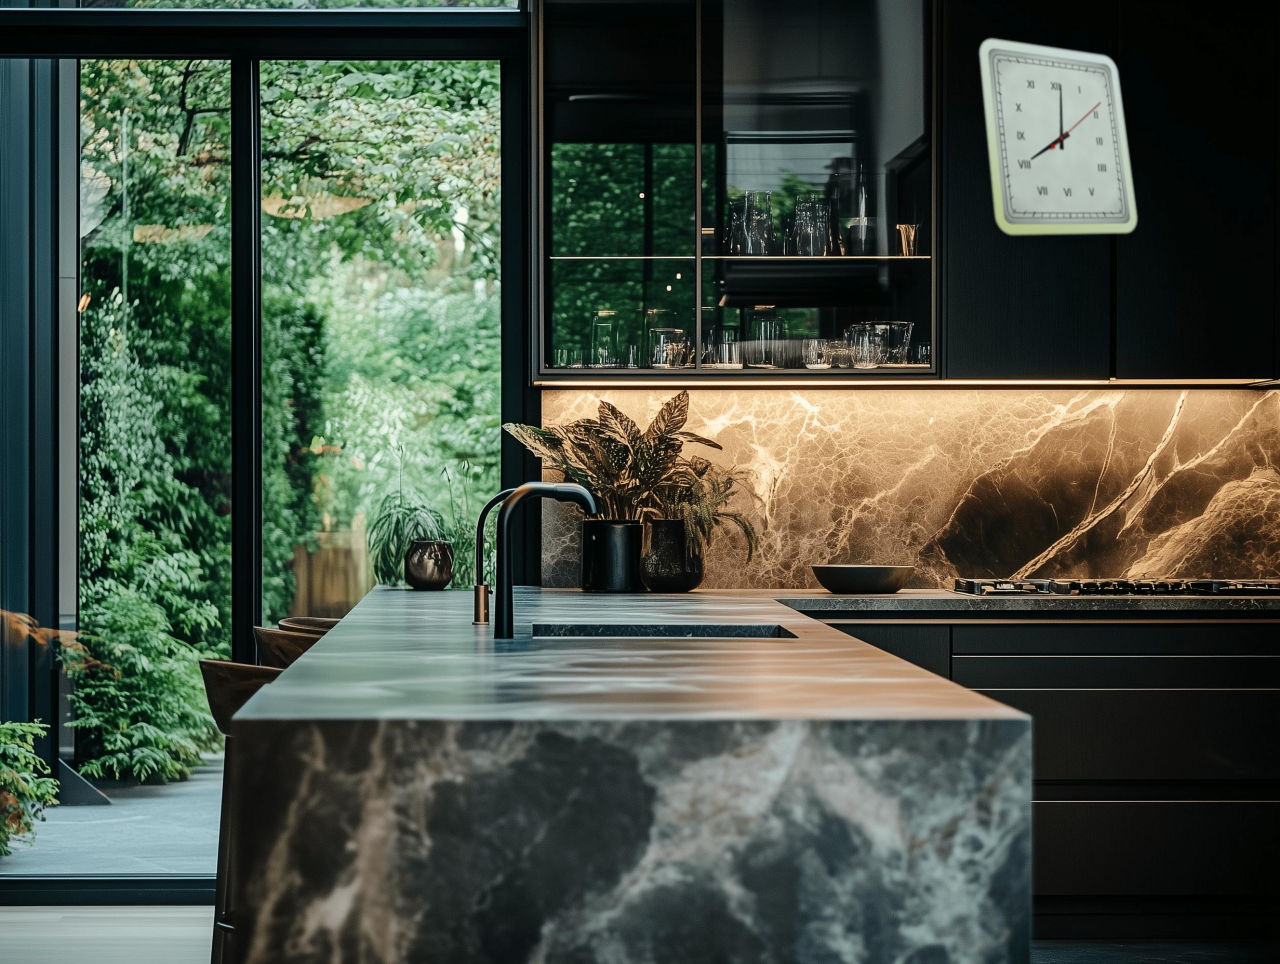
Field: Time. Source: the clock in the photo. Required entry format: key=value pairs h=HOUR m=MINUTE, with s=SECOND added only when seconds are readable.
h=8 m=1 s=9
